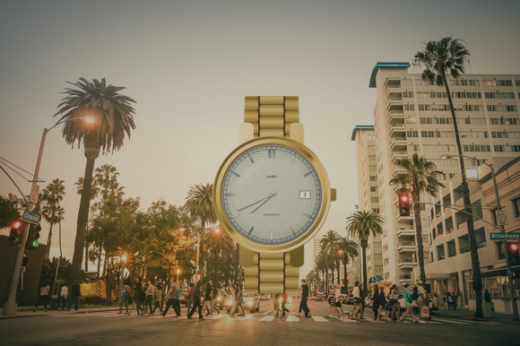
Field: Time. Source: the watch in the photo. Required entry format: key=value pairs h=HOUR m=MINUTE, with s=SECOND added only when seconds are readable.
h=7 m=41
